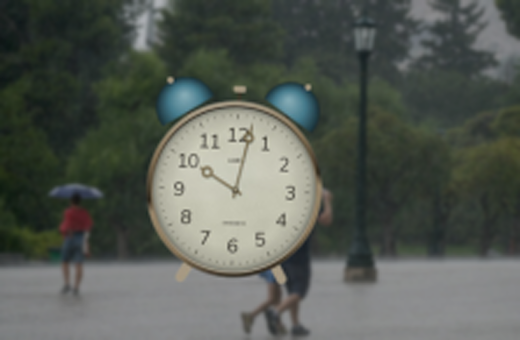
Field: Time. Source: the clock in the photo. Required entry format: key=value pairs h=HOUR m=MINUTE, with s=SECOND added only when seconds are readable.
h=10 m=2
